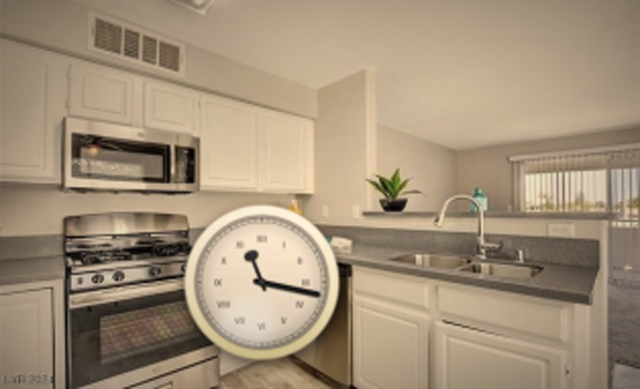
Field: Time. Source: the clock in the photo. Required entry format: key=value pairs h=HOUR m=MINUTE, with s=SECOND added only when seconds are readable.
h=11 m=17
